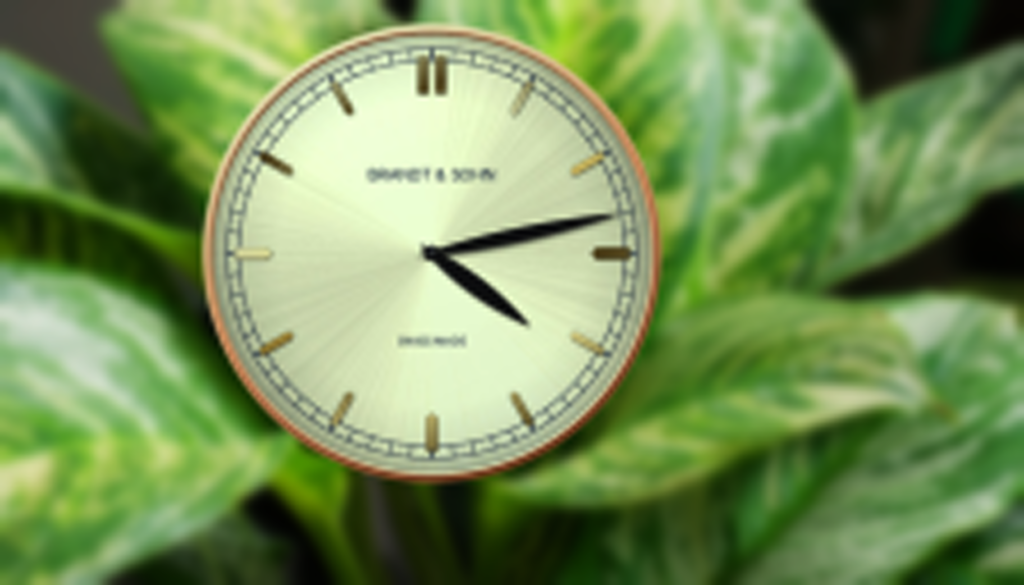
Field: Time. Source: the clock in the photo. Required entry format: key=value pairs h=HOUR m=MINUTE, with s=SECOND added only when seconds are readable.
h=4 m=13
